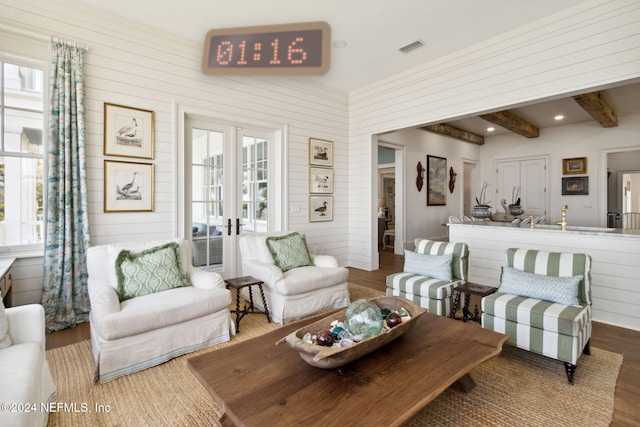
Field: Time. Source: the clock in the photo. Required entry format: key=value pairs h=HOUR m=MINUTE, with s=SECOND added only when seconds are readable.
h=1 m=16
